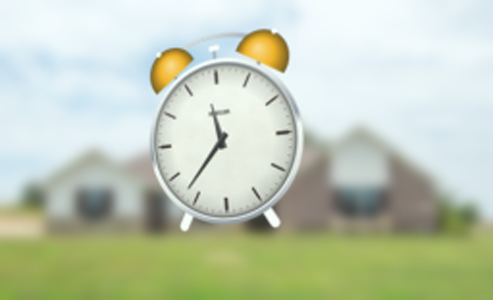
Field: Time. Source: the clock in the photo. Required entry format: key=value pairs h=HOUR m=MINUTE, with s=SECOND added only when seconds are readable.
h=11 m=37
